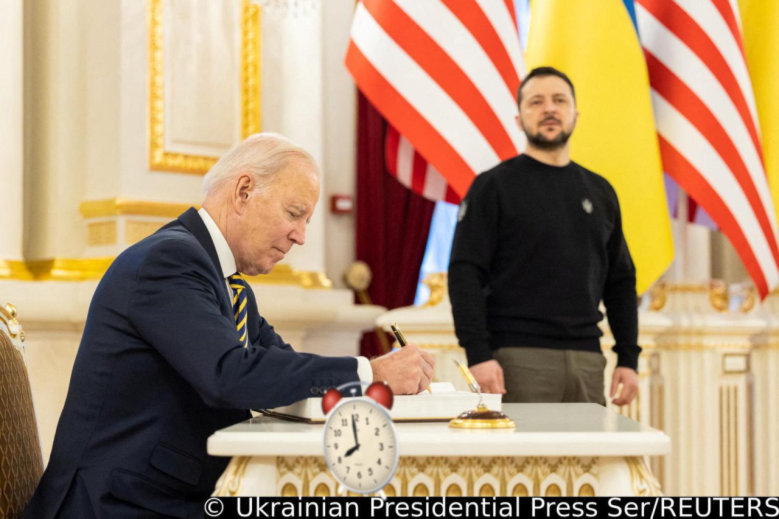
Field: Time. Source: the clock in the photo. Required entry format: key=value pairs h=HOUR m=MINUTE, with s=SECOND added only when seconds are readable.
h=7 m=59
